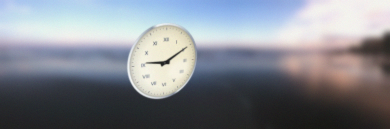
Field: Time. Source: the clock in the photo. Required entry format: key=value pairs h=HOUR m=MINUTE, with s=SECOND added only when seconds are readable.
h=9 m=10
